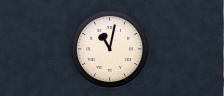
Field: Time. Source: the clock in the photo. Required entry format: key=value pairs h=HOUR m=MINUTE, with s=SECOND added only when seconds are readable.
h=11 m=2
